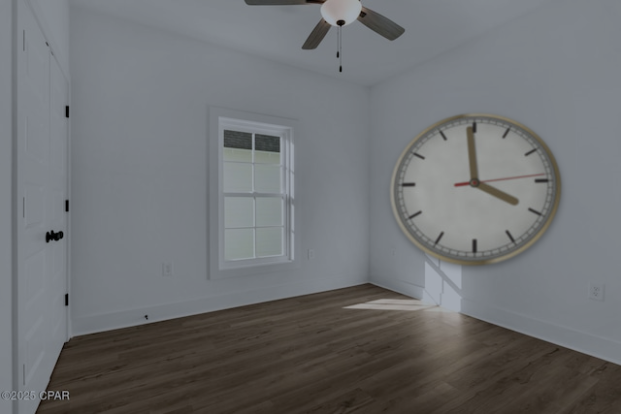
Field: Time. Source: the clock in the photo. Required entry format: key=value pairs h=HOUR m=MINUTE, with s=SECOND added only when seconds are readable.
h=3 m=59 s=14
